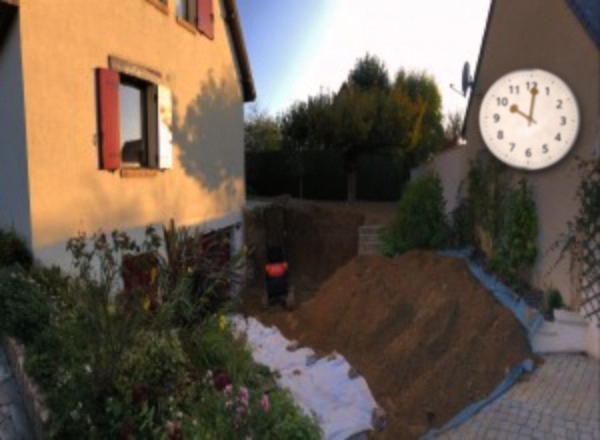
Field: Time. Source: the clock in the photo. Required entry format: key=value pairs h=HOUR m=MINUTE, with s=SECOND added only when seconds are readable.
h=10 m=1
